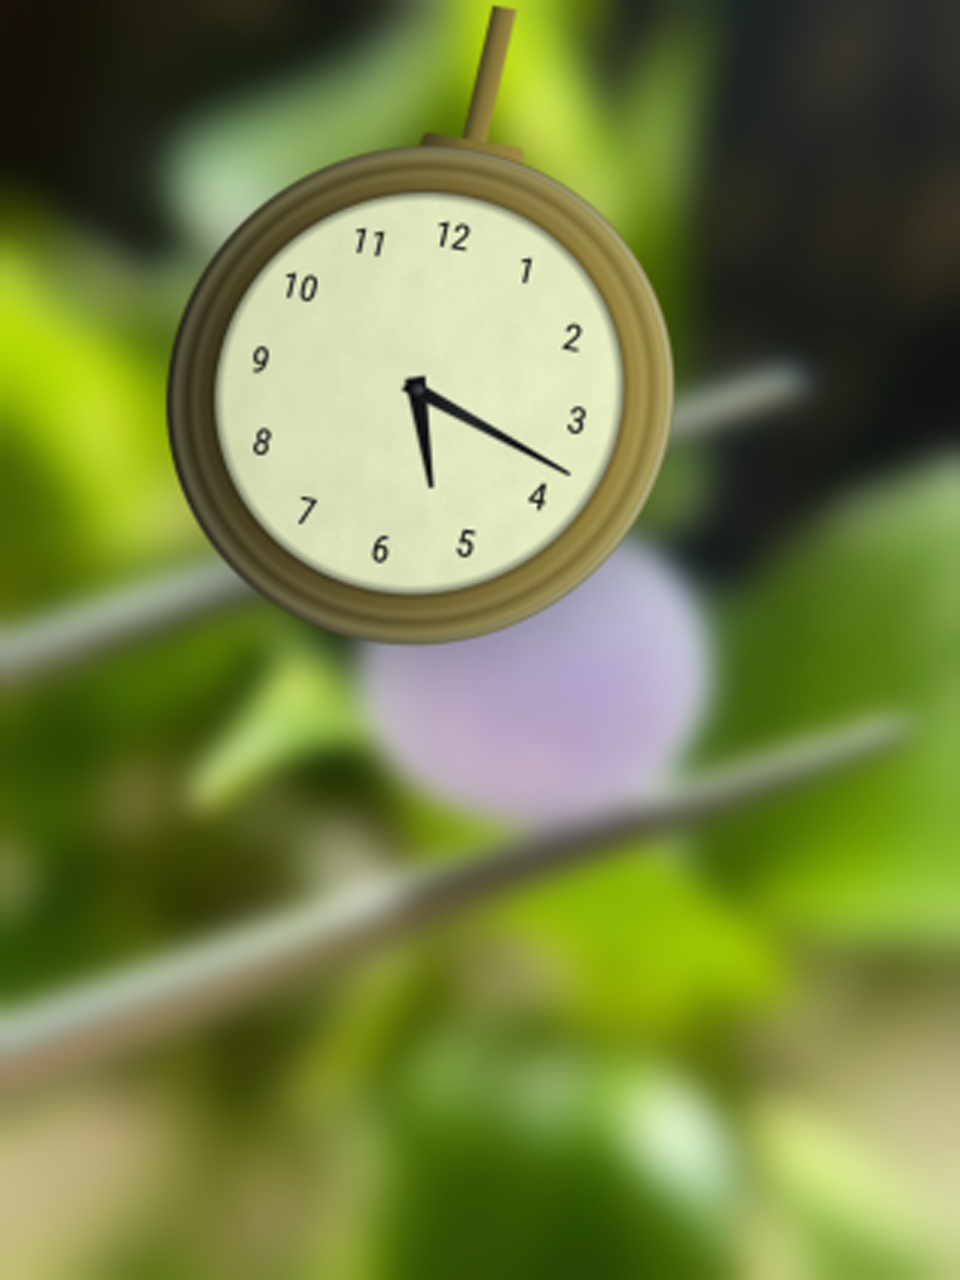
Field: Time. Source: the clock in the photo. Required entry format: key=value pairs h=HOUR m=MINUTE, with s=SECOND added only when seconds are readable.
h=5 m=18
